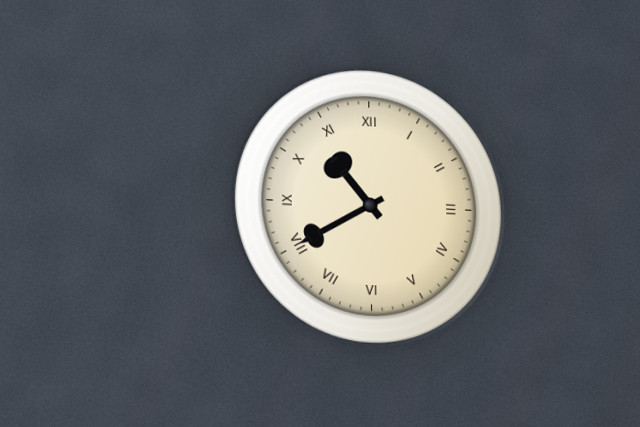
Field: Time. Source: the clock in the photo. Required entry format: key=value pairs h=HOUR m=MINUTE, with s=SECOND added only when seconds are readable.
h=10 m=40
